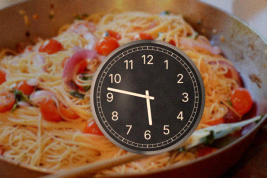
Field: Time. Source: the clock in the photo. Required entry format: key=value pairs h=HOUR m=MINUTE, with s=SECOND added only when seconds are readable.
h=5 m=47
